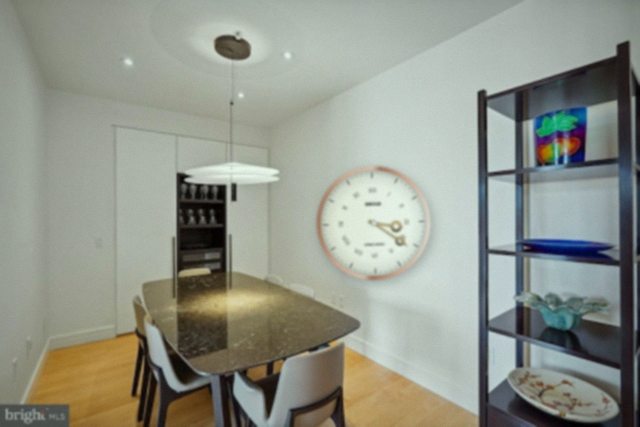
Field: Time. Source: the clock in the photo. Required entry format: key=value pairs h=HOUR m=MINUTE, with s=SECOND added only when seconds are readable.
h=3 m=21
